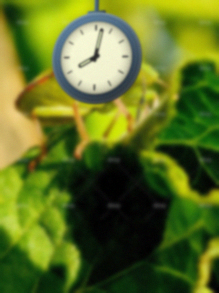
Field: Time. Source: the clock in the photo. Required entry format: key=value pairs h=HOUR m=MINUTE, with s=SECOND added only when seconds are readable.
h=8 m=2
